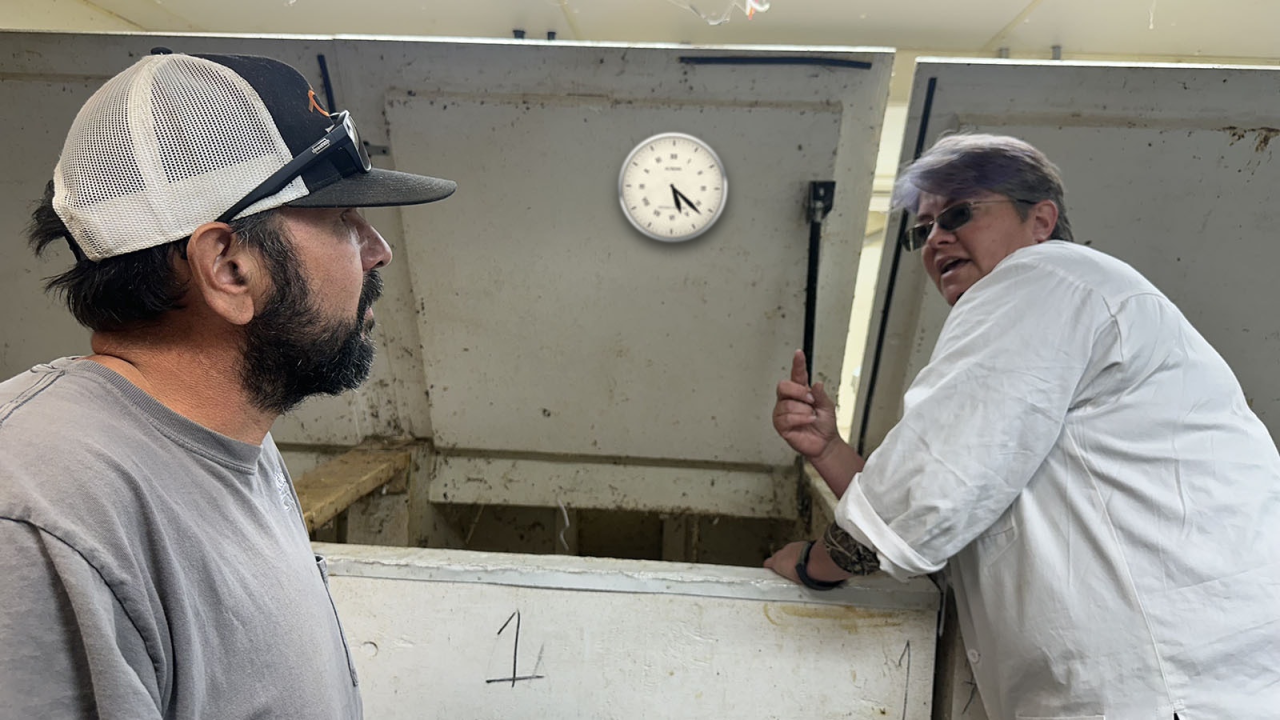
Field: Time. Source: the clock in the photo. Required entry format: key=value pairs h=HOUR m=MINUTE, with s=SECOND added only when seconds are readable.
h=5 m=22
